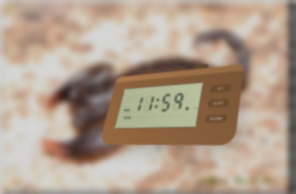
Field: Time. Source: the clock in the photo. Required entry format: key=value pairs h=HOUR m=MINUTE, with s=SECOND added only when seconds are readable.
h=11 m=59
